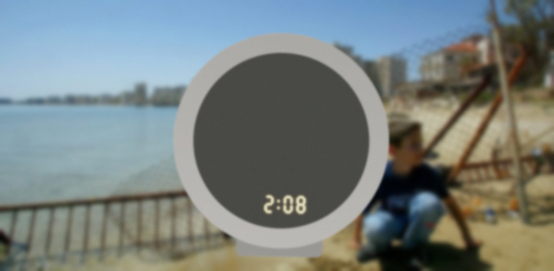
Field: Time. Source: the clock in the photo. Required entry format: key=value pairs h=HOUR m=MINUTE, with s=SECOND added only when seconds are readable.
h=2 m=8
